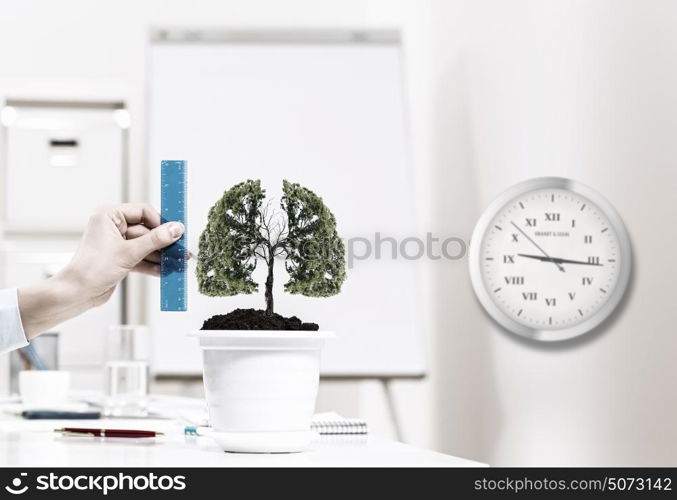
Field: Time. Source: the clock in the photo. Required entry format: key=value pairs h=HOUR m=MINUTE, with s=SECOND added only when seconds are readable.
h=9 m=15 s=52
